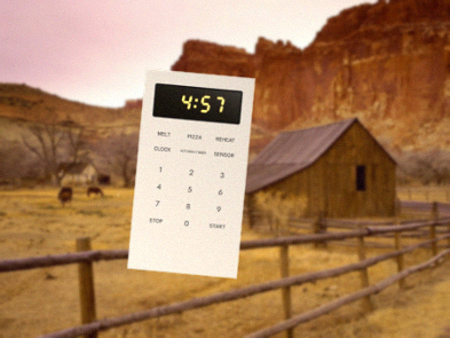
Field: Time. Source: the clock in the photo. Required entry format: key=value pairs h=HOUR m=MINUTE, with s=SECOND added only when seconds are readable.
h=4 m=57
